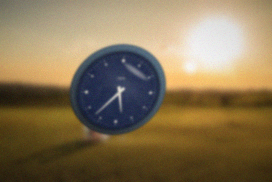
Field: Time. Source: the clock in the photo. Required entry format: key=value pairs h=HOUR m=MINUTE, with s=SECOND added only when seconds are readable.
h=5 m=37
